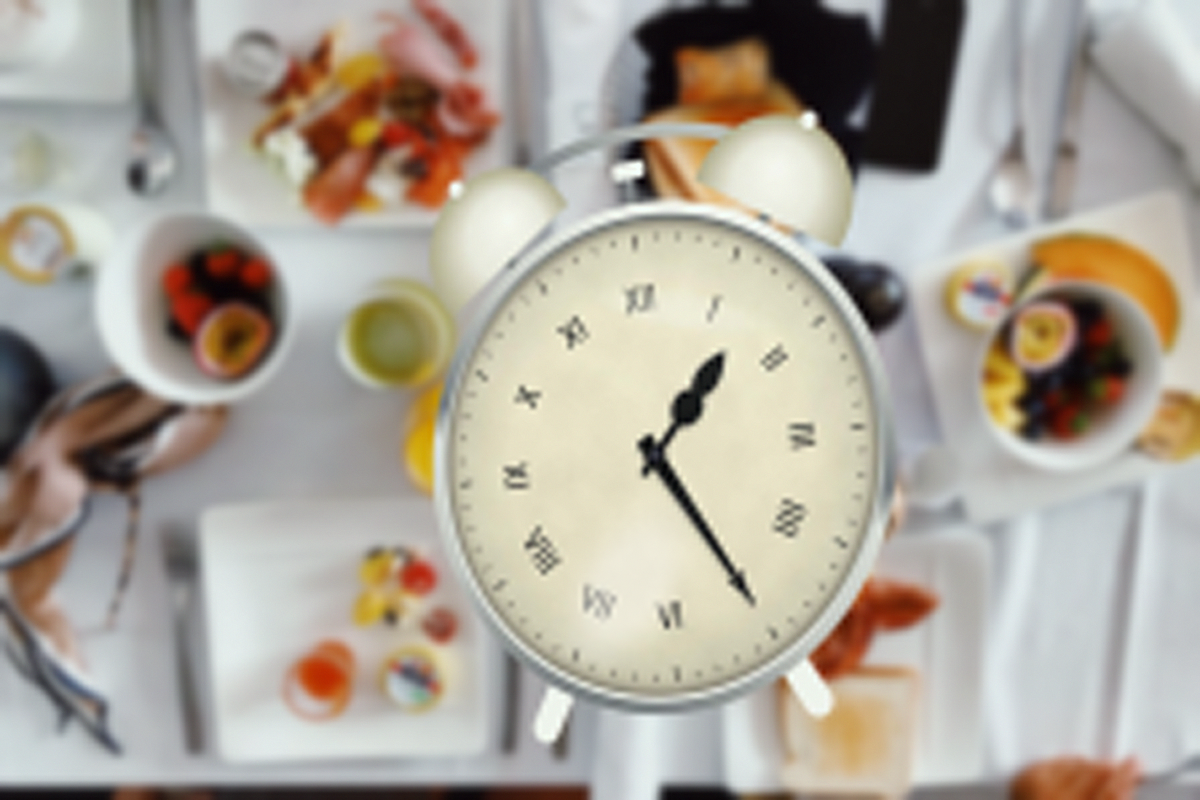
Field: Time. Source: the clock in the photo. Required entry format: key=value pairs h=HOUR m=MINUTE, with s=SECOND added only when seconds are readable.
h=1 m=25
